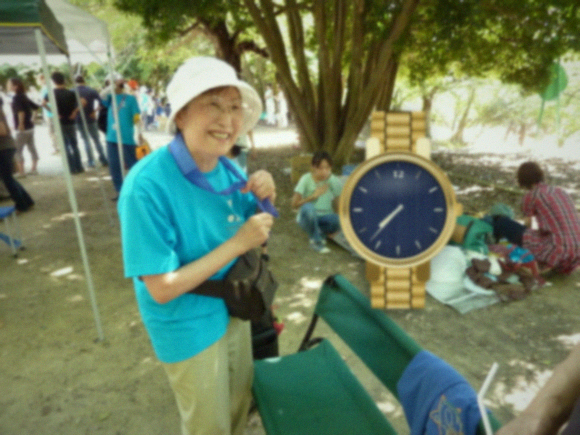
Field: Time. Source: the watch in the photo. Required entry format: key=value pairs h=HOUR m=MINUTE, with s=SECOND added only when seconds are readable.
h=7 m=37
